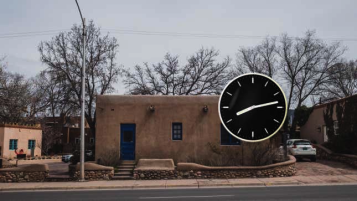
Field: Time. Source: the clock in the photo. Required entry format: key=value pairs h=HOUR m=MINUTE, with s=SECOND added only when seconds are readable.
h=8 m=13
